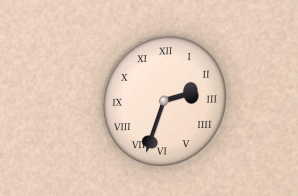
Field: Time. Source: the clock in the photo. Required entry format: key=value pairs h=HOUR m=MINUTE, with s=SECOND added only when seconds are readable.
h=2 m=33
